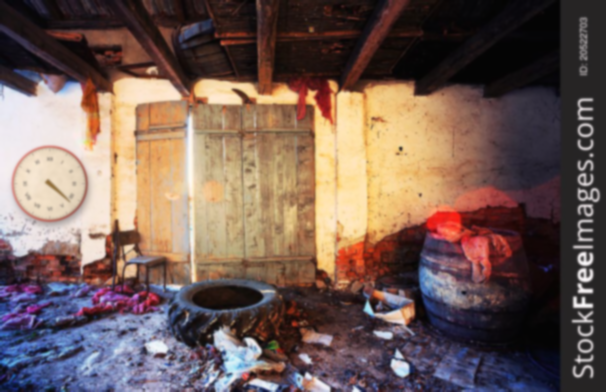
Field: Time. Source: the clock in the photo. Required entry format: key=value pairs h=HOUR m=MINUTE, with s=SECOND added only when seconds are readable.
h=4 m=22
